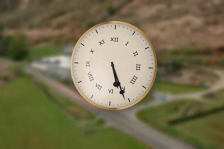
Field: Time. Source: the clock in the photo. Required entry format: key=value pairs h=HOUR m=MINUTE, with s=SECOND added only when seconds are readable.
h=5 m=26
